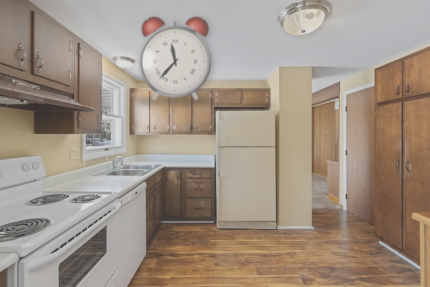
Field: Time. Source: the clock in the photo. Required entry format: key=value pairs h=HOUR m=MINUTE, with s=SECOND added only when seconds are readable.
h=11 m=37
